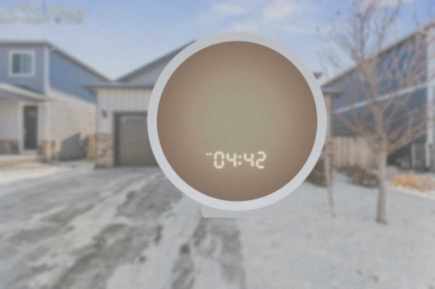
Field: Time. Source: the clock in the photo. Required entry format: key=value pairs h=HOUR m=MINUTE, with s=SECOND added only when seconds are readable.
h=4 m=42
